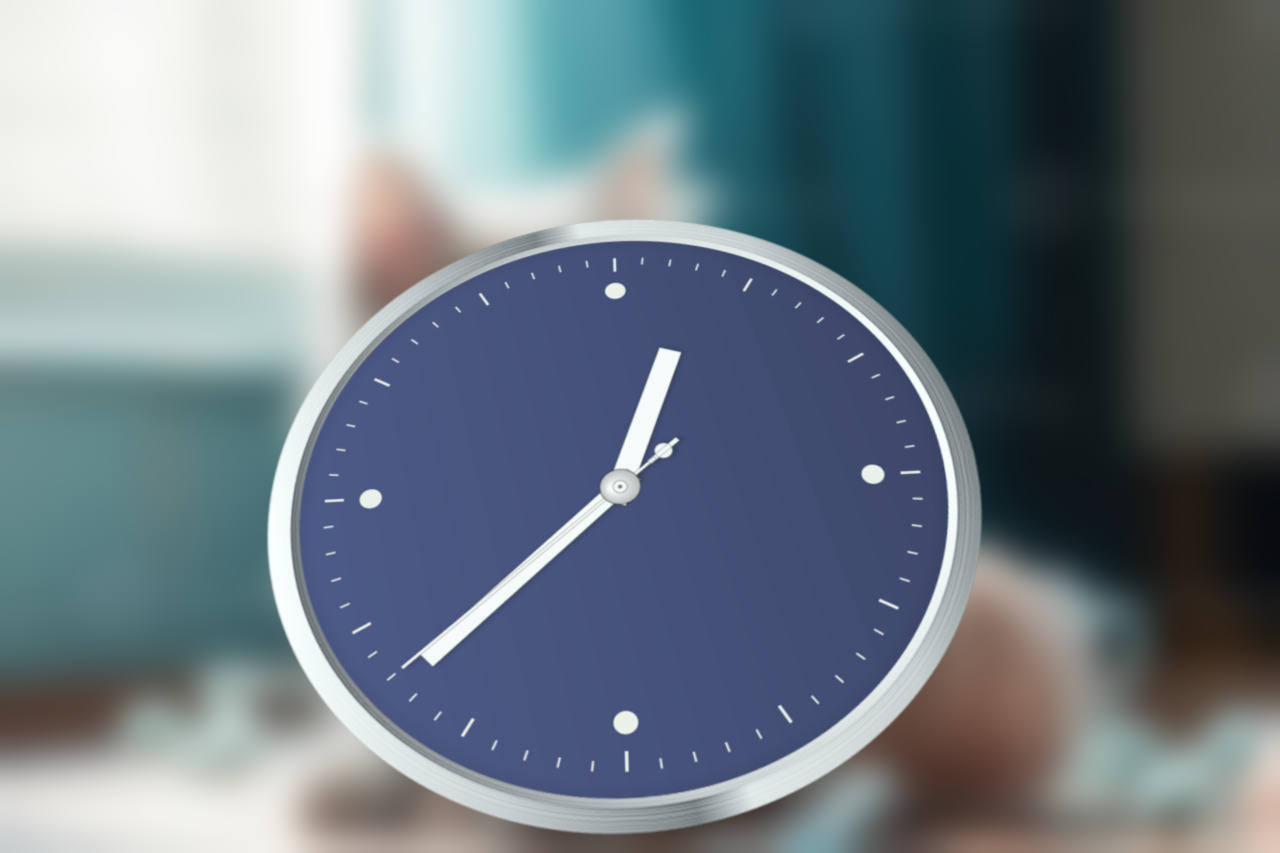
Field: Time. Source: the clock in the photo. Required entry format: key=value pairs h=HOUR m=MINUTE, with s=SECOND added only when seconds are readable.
h=12 m=37 s=38
